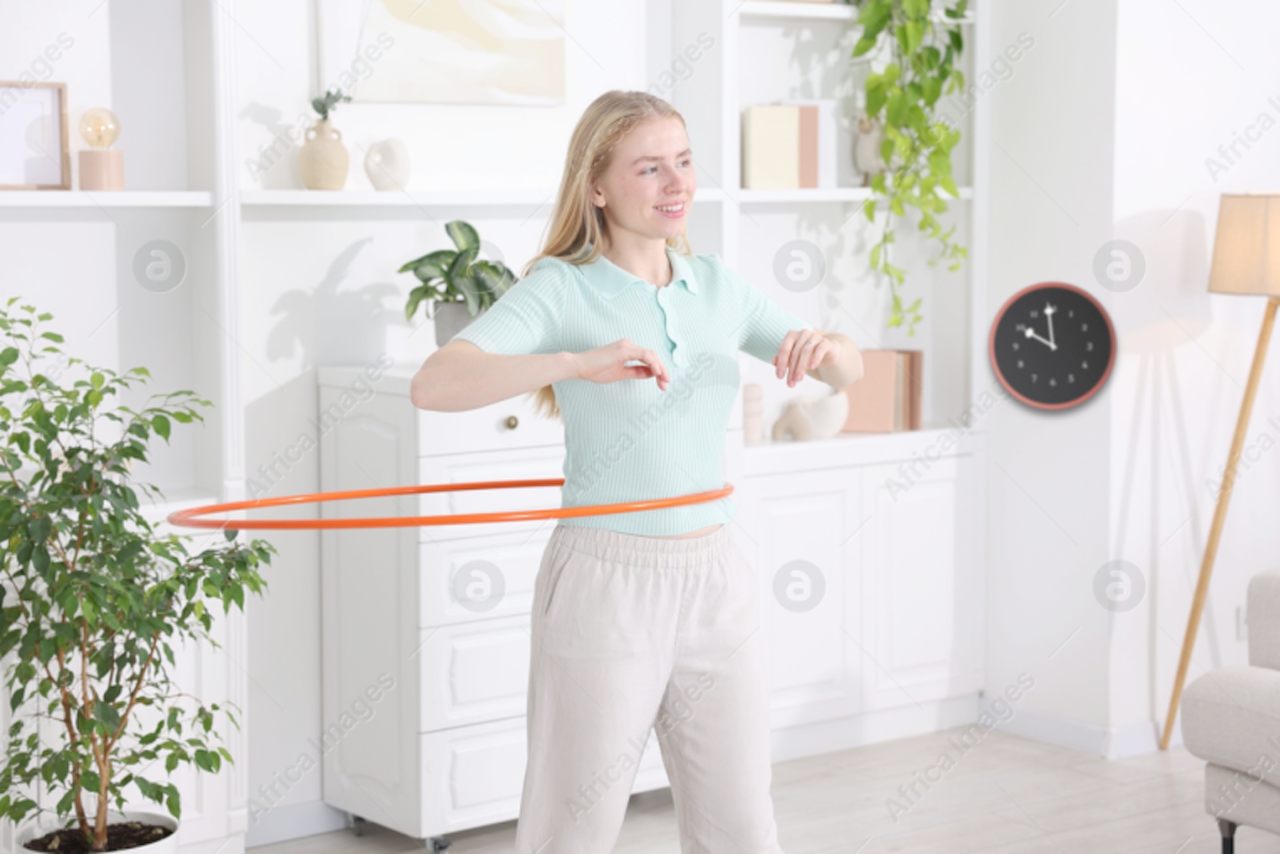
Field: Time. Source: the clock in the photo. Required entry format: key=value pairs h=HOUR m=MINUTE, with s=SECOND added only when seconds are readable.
h=9 m=59
